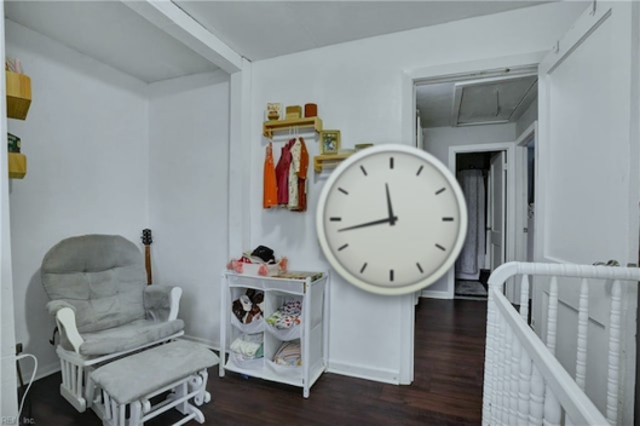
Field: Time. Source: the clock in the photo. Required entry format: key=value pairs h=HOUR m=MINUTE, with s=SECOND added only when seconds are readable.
h=11 m=43
